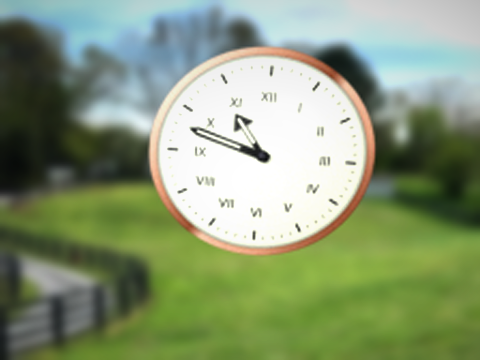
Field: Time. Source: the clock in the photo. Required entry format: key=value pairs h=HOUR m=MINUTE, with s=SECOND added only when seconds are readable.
h=10 m=48
